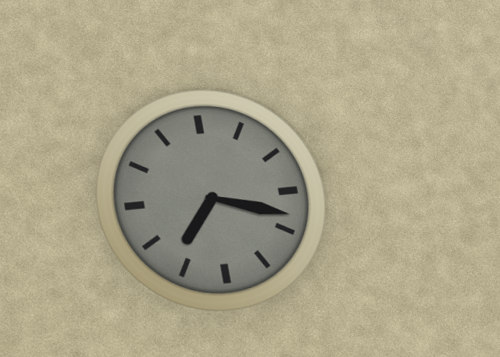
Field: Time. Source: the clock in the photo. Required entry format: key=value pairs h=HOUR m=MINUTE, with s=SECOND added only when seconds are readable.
h=7 m=18
